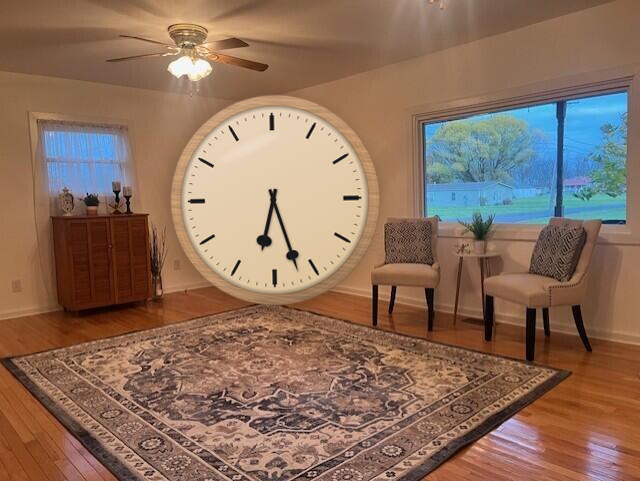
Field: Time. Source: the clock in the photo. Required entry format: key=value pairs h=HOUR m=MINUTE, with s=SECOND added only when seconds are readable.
h=6 m=27
